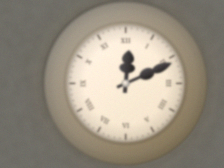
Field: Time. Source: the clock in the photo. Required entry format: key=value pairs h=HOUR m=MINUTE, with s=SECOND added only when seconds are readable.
h=12 m=11
